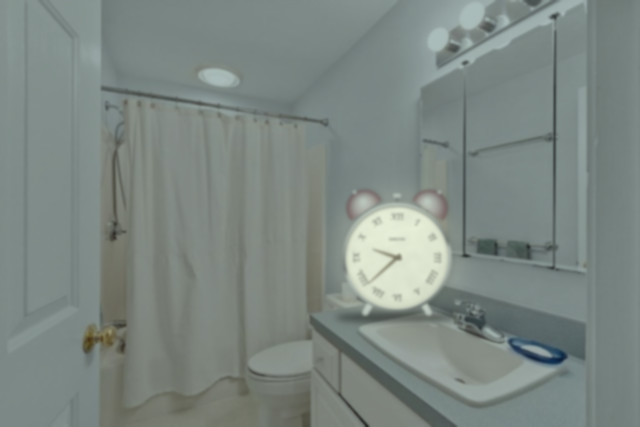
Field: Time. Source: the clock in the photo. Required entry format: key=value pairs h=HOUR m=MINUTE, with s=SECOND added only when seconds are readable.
h=9 m=38
